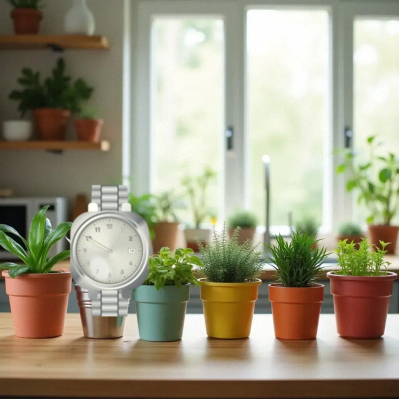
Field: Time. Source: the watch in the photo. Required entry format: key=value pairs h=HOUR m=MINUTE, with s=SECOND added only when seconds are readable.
h=9 m=50
